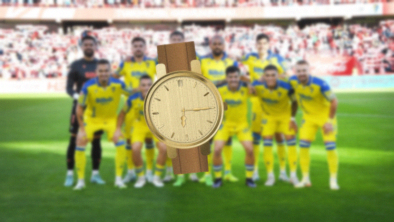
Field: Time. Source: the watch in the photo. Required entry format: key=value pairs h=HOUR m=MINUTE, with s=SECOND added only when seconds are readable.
h=6 m=15
